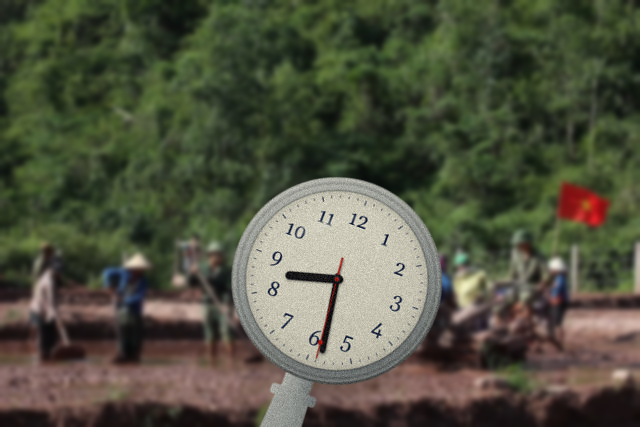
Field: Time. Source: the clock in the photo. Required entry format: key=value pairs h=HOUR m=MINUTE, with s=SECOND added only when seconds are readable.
h=8 m=28 s=29
